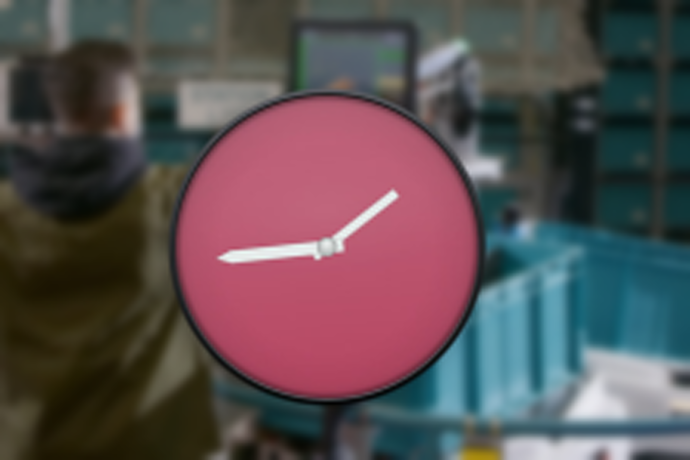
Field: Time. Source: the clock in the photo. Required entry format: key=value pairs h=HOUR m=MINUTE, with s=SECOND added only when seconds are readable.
h=1 m=44
